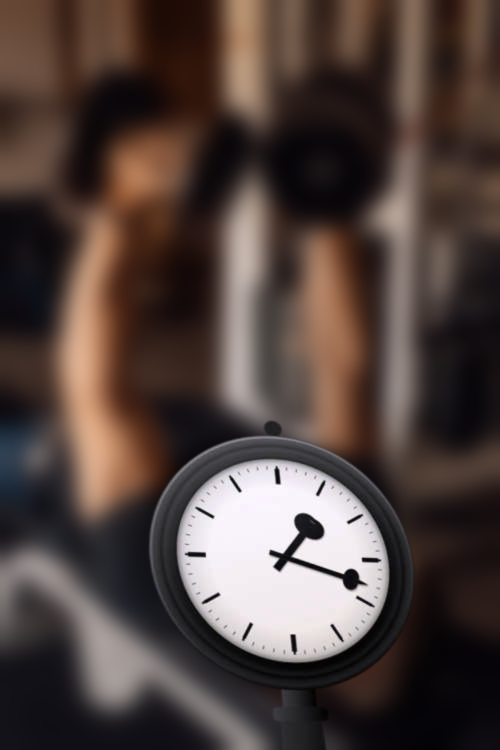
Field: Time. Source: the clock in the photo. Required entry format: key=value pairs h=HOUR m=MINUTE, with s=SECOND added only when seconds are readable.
h=1 m=18
